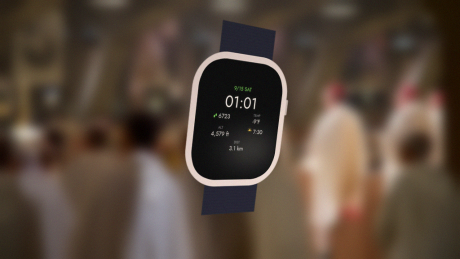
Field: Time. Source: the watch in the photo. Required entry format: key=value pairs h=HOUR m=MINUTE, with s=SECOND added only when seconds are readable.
h=1 m=1
